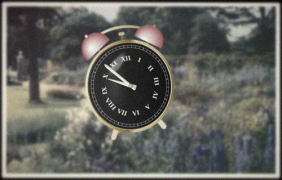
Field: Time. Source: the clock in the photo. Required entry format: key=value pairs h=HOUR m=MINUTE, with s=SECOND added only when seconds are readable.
h=9 m=53
